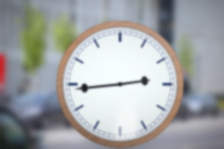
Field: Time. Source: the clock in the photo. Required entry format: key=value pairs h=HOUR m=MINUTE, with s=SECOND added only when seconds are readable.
h=2 m=44
